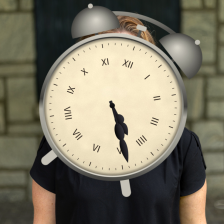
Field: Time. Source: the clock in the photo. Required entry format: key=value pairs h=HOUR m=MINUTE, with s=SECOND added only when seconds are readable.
h=4 m=24
